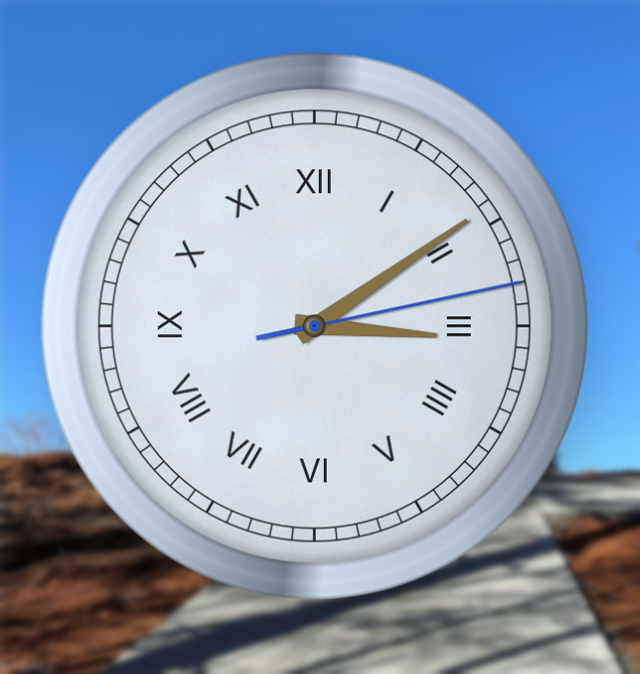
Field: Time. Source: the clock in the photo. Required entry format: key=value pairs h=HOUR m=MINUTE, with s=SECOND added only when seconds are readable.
h=3 m=9 s=13
